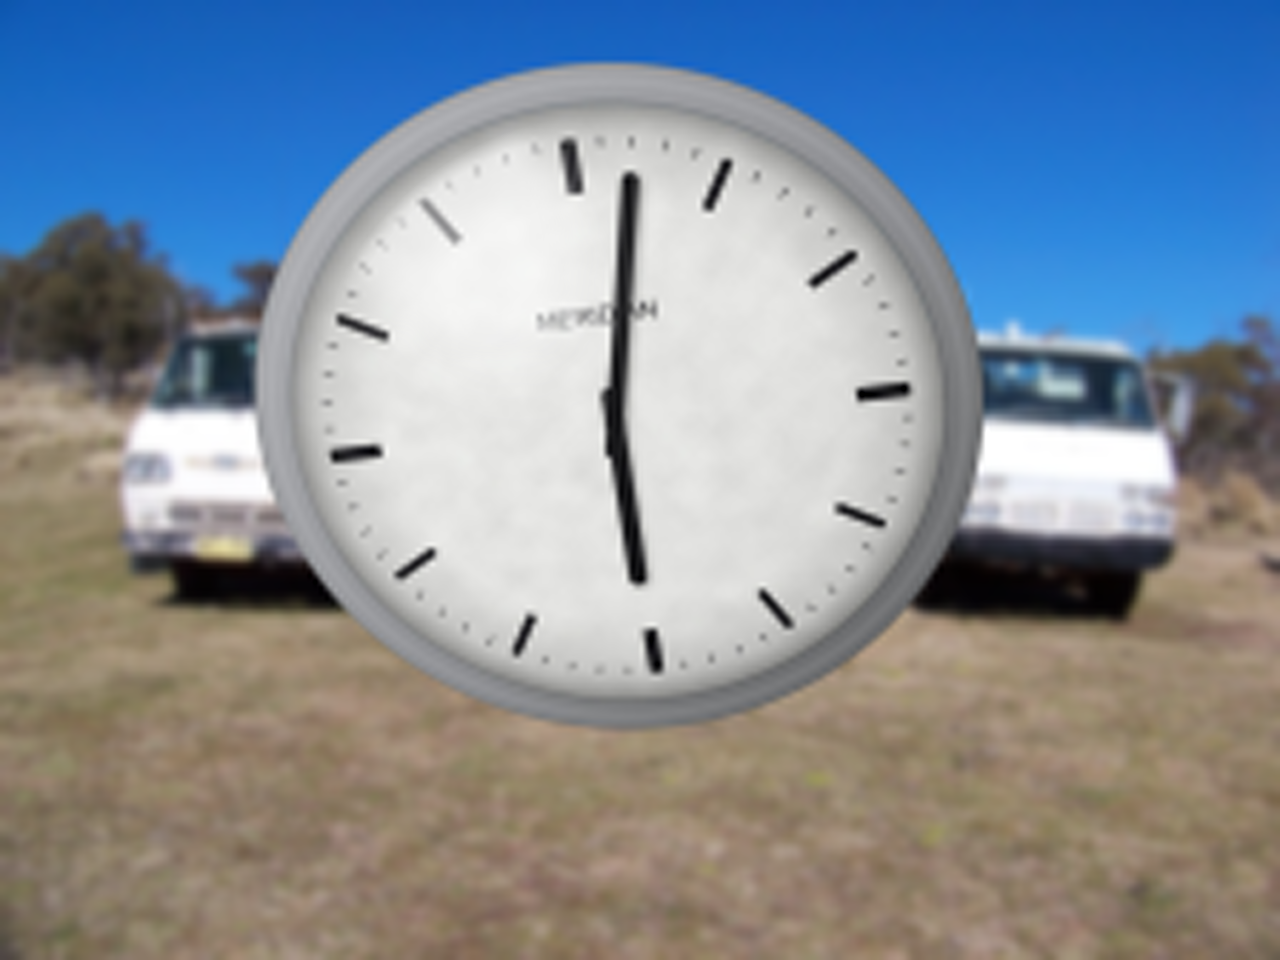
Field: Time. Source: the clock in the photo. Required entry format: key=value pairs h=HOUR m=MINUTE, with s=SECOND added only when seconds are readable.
h=6 m=2
